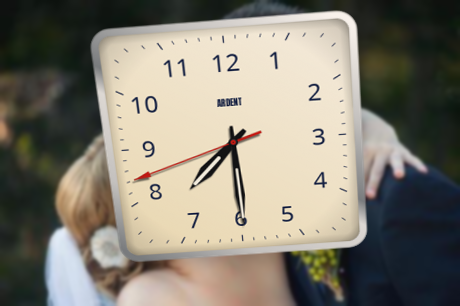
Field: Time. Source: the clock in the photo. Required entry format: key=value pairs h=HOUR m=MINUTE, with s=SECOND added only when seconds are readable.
h=7 m=29 s=42
